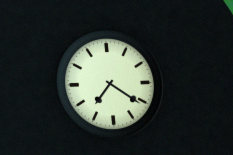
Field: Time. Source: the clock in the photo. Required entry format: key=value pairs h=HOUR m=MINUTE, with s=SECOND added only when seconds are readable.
h=7 m=21
